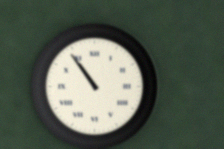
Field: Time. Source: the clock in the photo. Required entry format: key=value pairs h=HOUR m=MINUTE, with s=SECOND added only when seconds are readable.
h=10 m=54
